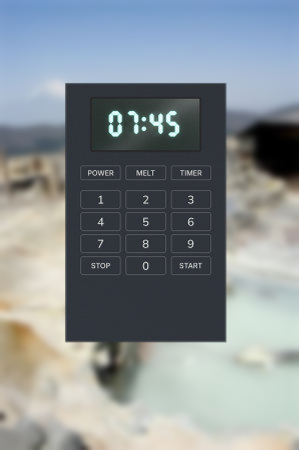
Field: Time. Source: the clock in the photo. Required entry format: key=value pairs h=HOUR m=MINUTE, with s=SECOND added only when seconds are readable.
h=7 m=45
